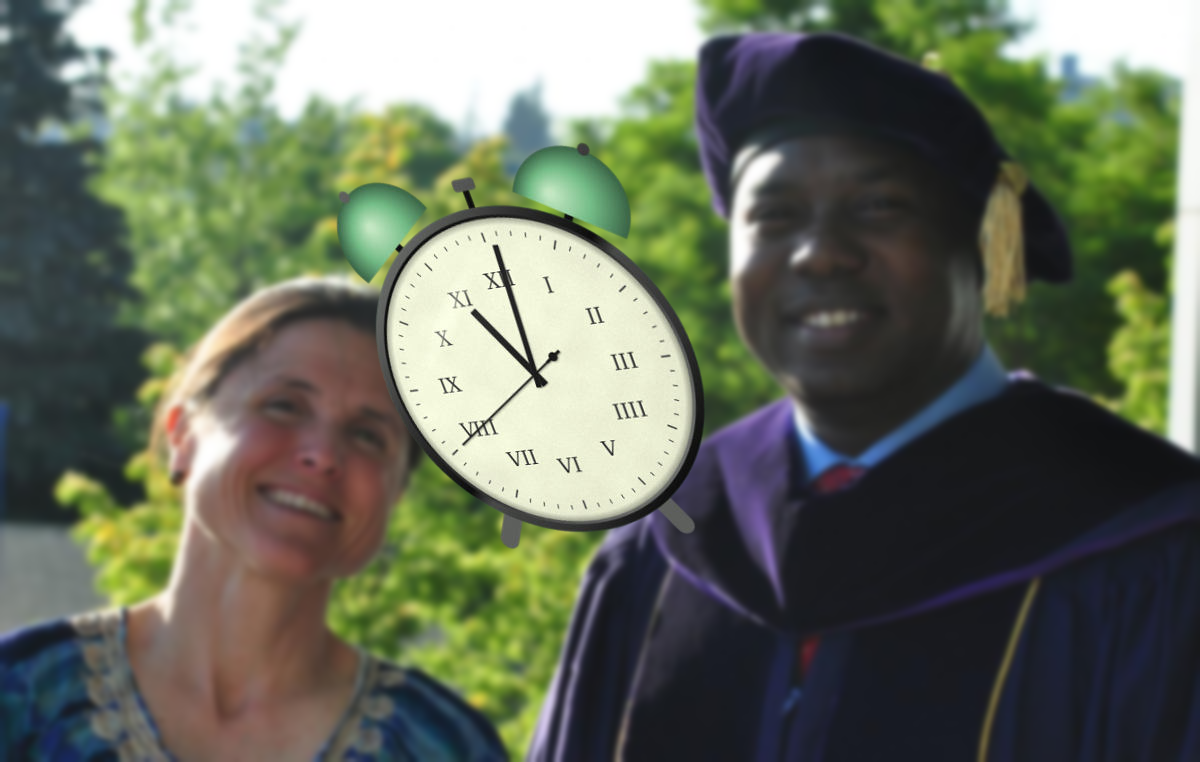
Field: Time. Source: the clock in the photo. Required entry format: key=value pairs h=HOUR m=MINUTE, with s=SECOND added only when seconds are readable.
h=11 m=0 s=40
